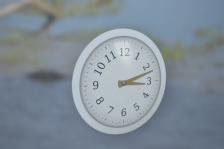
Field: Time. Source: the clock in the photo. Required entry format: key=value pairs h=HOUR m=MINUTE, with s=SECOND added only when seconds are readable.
h=3 m=12
